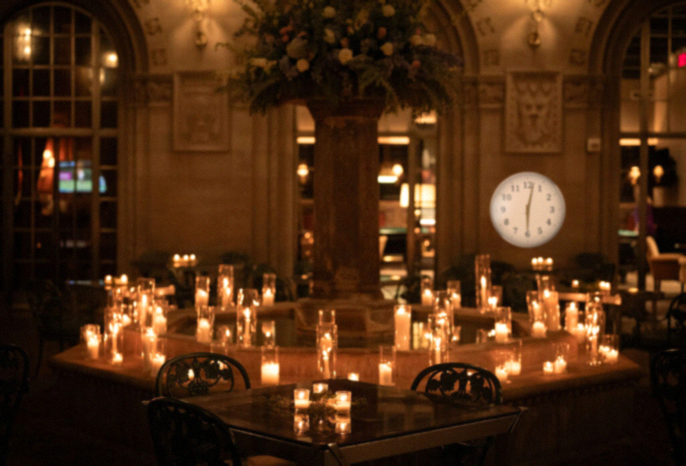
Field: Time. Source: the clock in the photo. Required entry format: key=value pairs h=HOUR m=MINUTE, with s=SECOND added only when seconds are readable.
h=6 m=2
